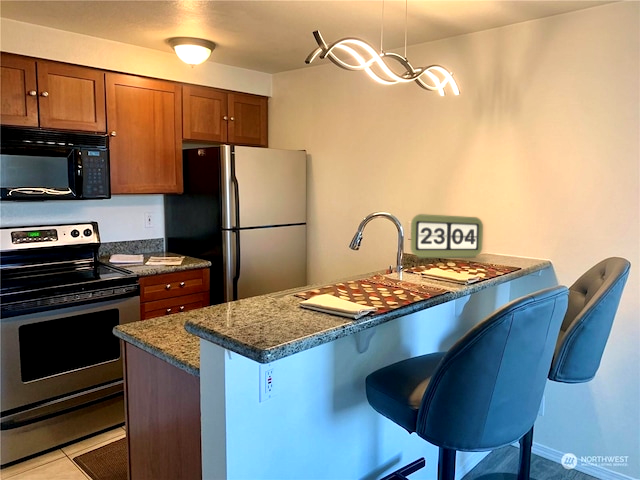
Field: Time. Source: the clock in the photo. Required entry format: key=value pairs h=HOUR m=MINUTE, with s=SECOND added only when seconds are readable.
h=23 m=4
